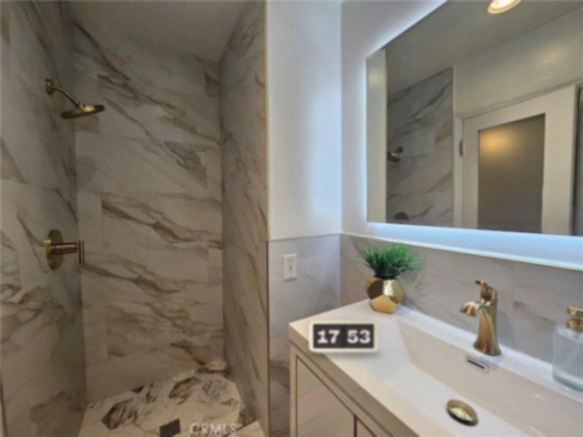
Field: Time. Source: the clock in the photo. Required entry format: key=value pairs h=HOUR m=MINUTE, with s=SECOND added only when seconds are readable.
h=17 m=53
